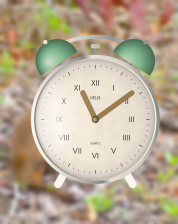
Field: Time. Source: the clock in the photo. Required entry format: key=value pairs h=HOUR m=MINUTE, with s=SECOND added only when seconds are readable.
h=11 m=9
